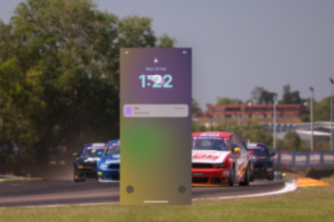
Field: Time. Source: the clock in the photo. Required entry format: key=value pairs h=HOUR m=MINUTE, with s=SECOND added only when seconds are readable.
h=1 m=22
